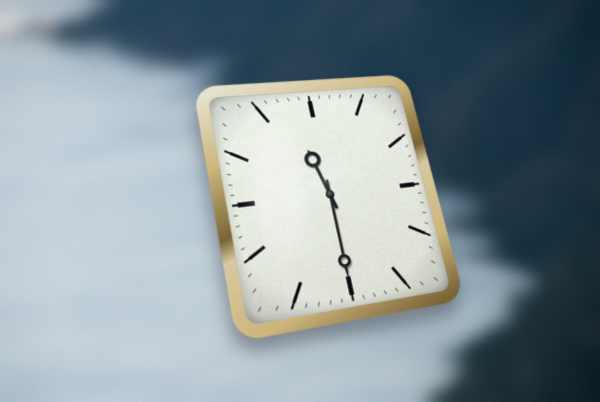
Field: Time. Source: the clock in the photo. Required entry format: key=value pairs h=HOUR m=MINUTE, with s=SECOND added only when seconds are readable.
h=11 m=30
